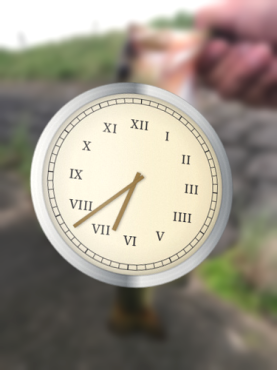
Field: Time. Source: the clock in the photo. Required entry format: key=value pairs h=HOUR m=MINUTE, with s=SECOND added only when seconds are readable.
h=6 m=38
